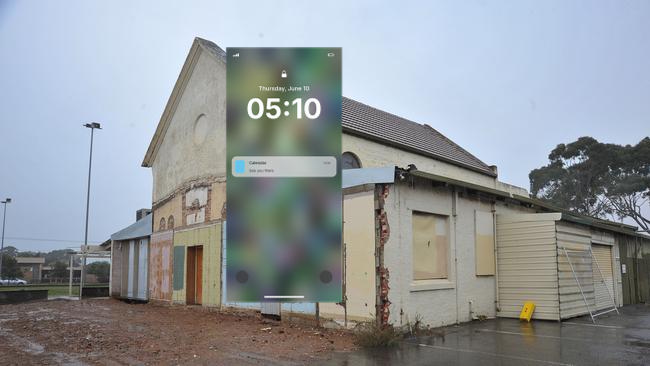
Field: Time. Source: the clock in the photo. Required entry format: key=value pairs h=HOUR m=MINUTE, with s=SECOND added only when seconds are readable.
h=5 m=10
